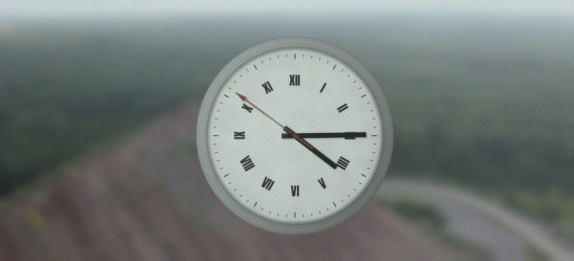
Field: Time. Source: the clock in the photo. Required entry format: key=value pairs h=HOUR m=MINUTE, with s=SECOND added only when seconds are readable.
h=4 m=14 s=51
